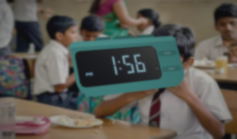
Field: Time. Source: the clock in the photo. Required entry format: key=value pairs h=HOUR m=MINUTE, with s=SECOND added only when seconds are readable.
h=1 m=56
